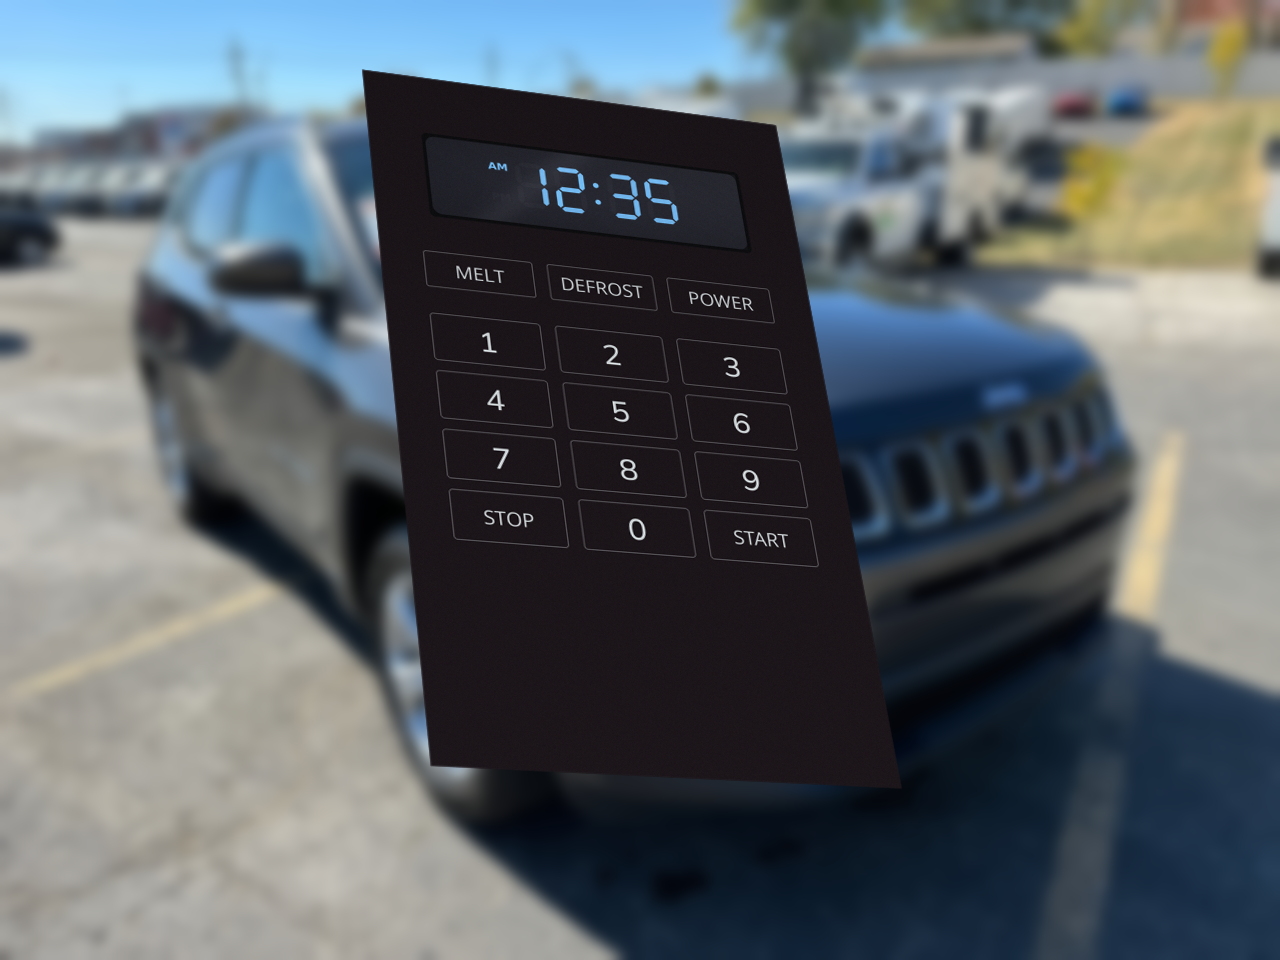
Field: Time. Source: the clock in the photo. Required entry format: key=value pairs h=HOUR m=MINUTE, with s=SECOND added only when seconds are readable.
h=12 m=35
